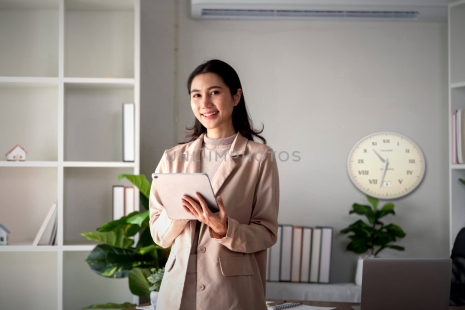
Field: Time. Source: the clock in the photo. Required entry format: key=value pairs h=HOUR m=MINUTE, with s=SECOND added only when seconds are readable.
h=10 m=32
